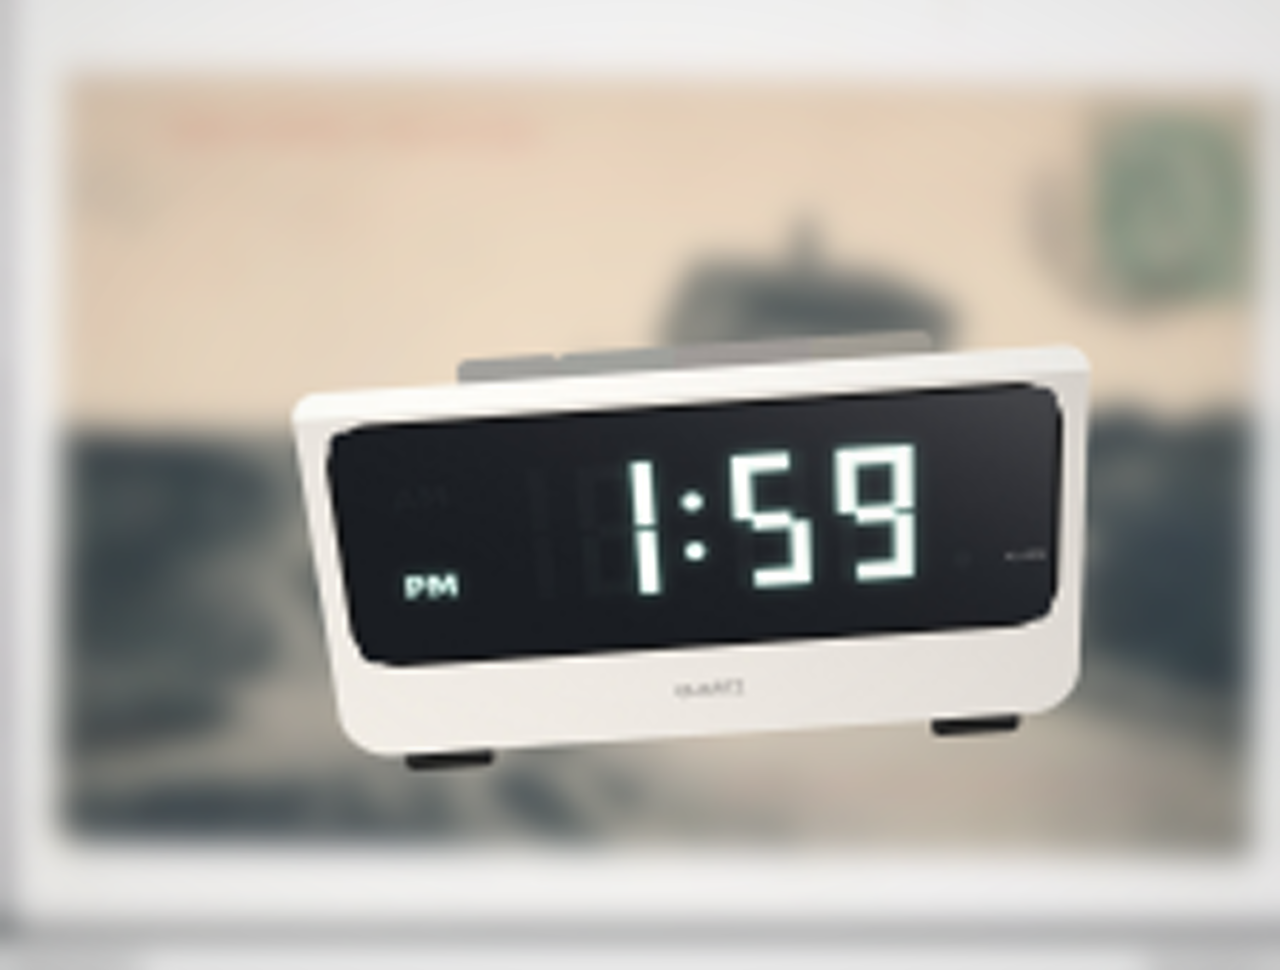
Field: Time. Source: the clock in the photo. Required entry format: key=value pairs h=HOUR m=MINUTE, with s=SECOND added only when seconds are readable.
h=1 m=59
